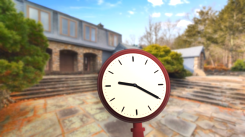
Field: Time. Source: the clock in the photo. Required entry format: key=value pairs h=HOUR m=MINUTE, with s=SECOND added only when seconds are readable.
h=9 m=20
